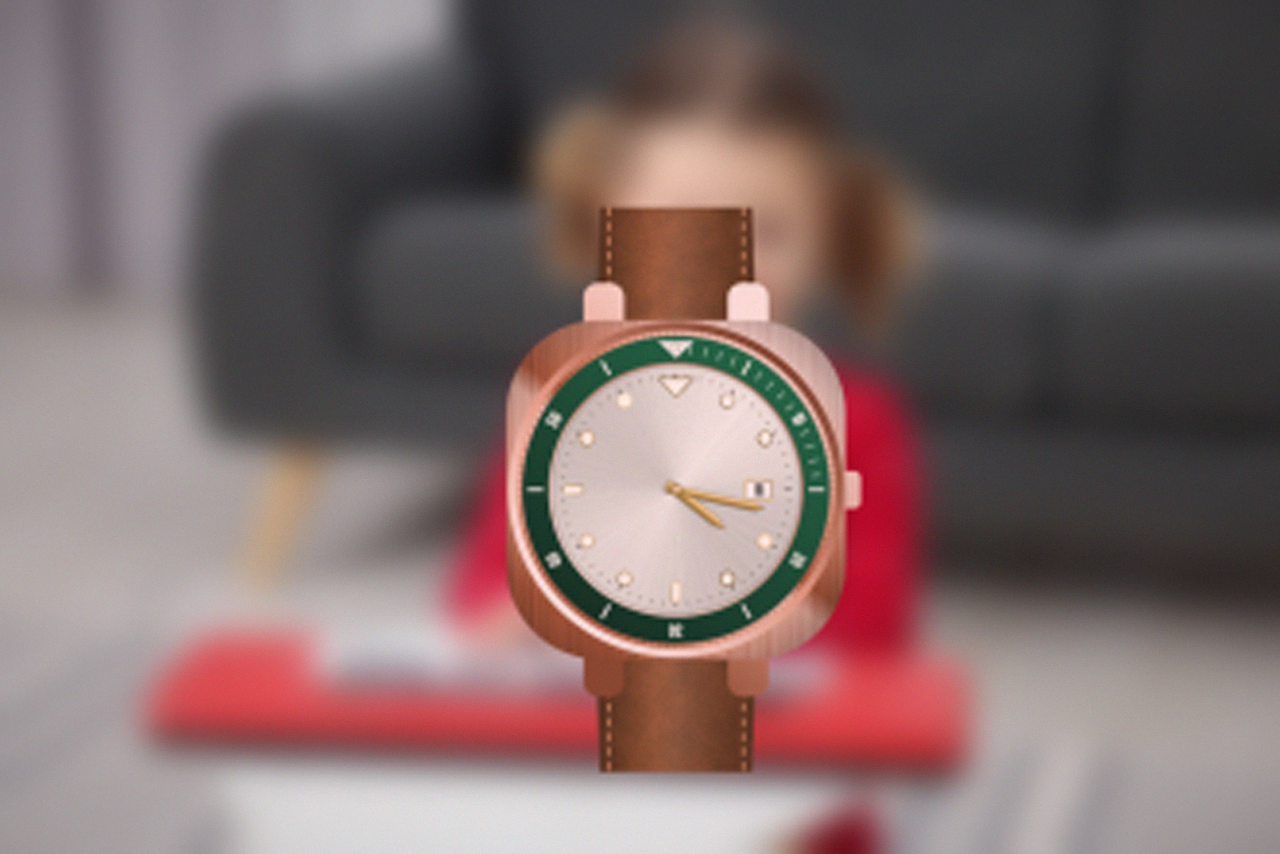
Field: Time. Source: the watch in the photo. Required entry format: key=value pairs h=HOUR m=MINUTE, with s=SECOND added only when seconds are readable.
h=4 m=17
